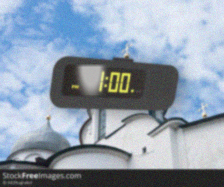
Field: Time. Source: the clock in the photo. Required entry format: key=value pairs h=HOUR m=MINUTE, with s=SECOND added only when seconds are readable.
h=1 m=0
